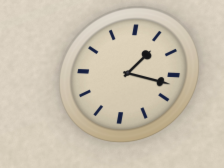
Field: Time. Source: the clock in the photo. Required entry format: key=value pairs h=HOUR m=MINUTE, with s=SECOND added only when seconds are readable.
h=1 m=17
